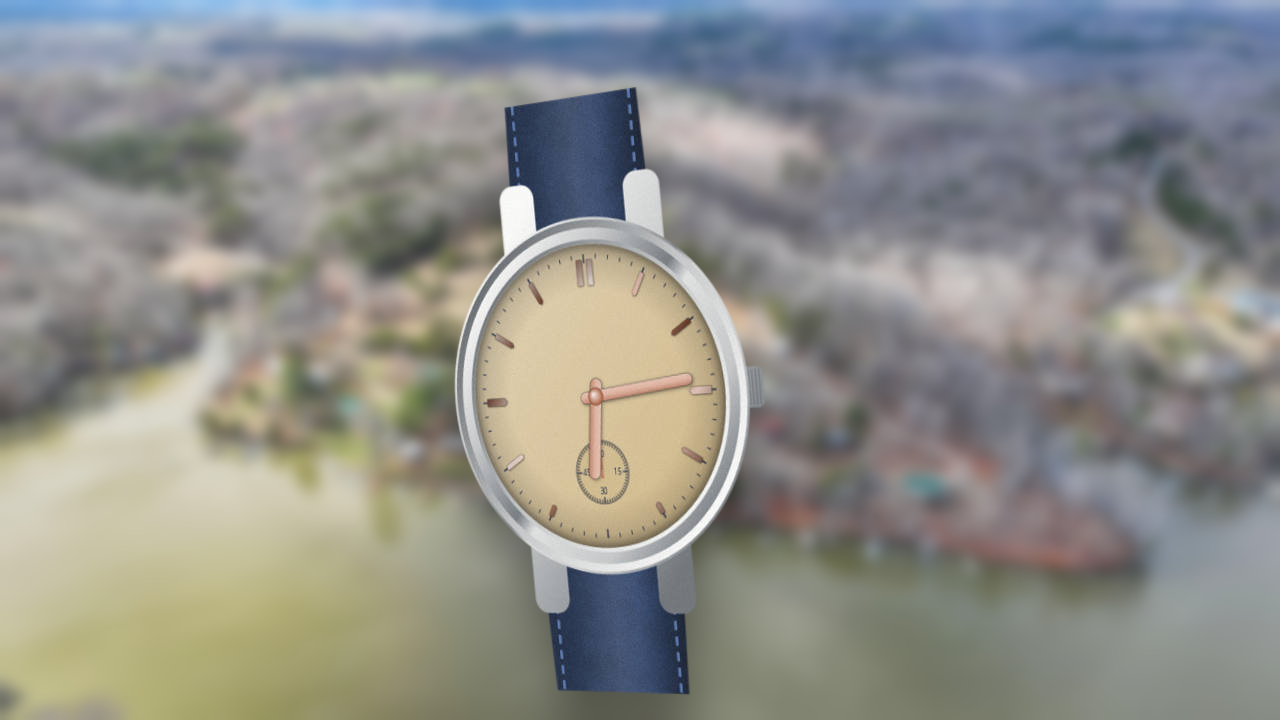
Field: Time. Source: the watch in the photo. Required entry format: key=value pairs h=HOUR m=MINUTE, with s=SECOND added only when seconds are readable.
h=6 m=14
